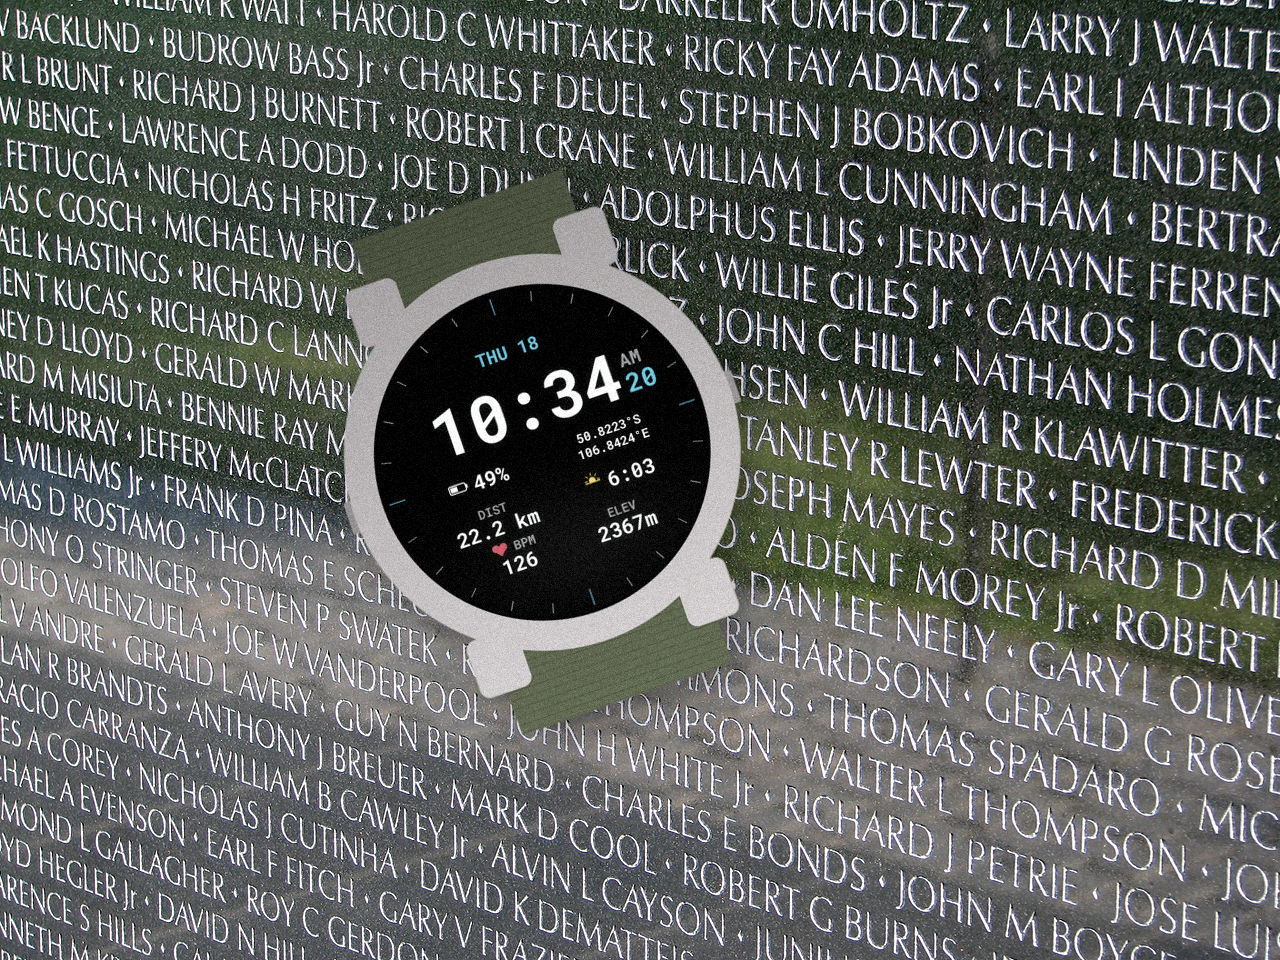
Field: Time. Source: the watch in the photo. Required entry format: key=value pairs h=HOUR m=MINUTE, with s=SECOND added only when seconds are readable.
h=10 m=34 s=20
